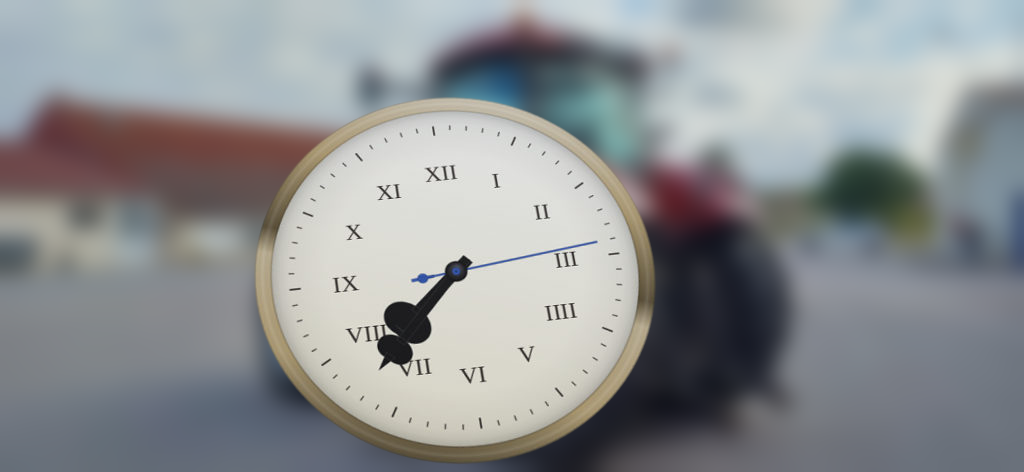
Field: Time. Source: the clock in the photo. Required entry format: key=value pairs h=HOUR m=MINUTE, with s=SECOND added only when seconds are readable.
h=7 m=37 s=14
